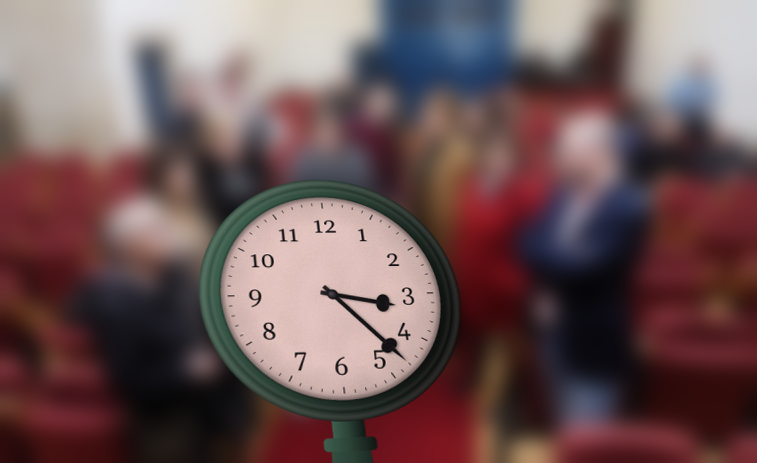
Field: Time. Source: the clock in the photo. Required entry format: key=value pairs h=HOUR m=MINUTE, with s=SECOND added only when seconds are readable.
h=3 m=23
